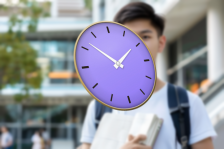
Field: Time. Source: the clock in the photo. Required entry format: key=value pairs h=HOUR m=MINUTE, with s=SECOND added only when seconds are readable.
h=1 m=52
